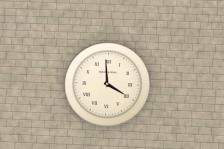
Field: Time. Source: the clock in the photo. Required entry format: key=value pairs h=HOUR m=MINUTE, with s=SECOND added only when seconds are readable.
h=3 m=59
